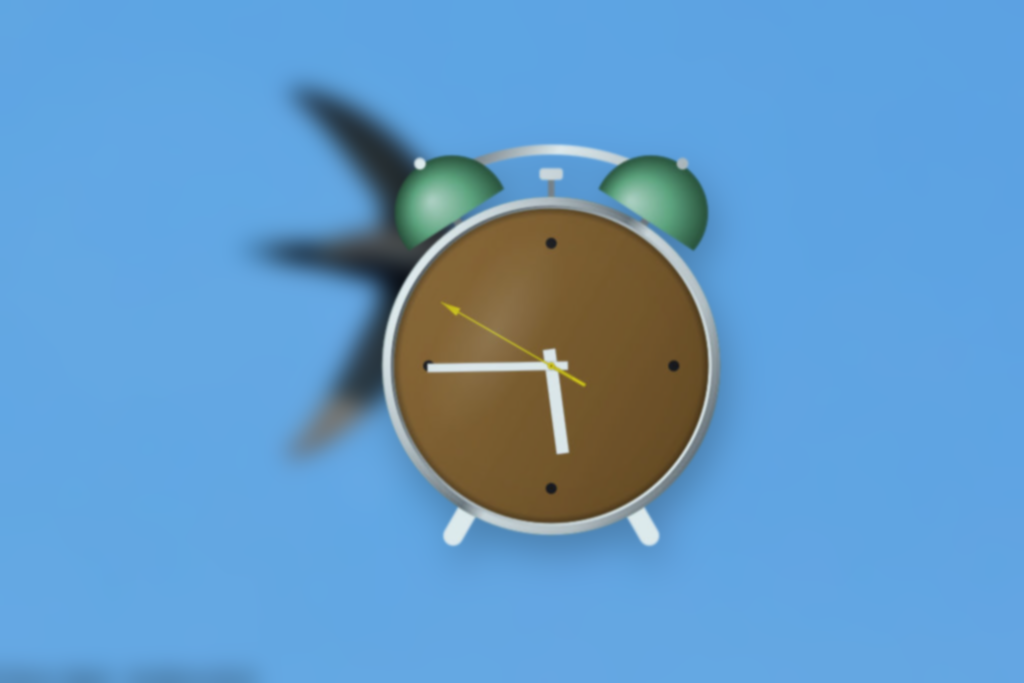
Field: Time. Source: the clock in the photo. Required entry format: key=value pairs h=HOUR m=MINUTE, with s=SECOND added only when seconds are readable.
h=5 m=44 s=50
